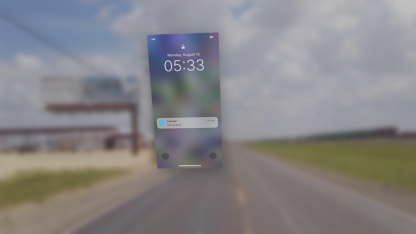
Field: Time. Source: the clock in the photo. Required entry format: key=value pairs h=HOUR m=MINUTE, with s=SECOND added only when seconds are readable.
h=5 m=33
